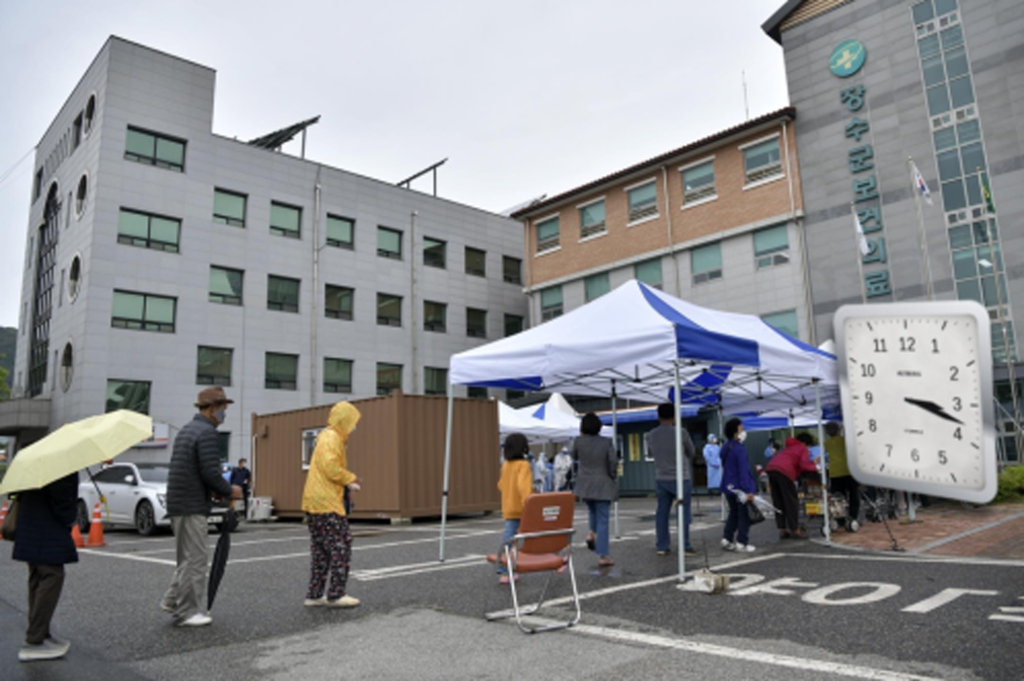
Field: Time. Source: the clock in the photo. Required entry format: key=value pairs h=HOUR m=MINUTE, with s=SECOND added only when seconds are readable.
h=3 m=18
